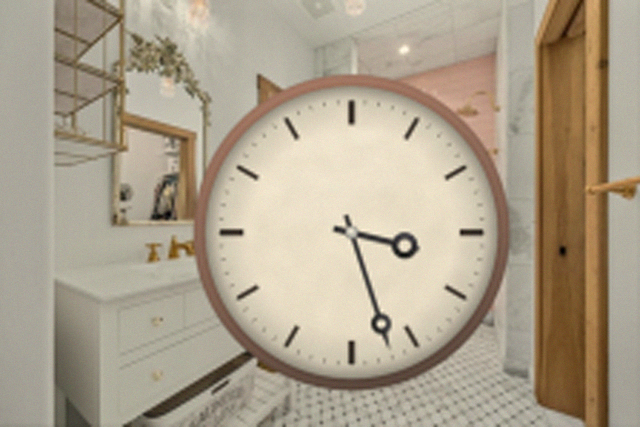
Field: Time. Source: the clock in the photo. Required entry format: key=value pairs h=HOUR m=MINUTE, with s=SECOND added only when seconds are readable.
h=3 m=27
